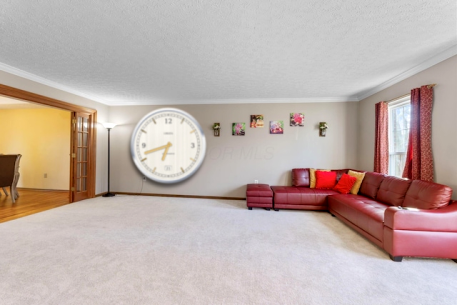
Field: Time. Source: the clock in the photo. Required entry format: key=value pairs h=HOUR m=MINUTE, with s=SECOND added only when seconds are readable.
h=6 m=42
